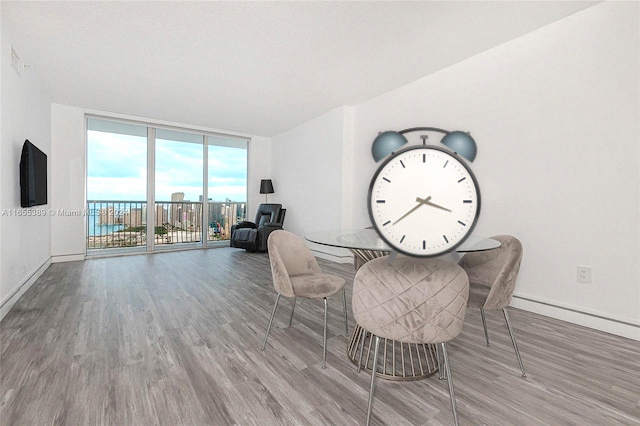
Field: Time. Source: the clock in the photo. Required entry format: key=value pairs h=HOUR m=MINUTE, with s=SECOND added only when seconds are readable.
h=3 m=39
